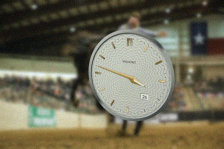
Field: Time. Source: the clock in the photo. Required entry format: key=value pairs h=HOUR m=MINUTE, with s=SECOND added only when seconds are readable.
h=3 m=47
